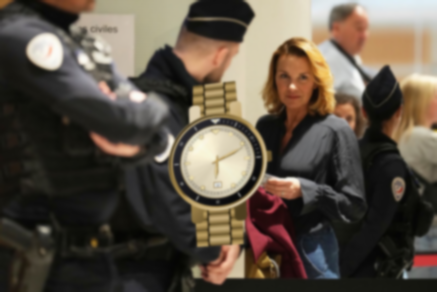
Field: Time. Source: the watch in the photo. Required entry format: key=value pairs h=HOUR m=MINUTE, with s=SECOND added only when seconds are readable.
h=6 m=11
